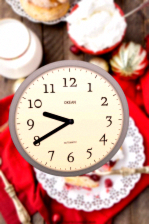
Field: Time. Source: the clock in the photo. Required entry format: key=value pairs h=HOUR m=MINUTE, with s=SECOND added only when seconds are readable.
h=9 m=40
